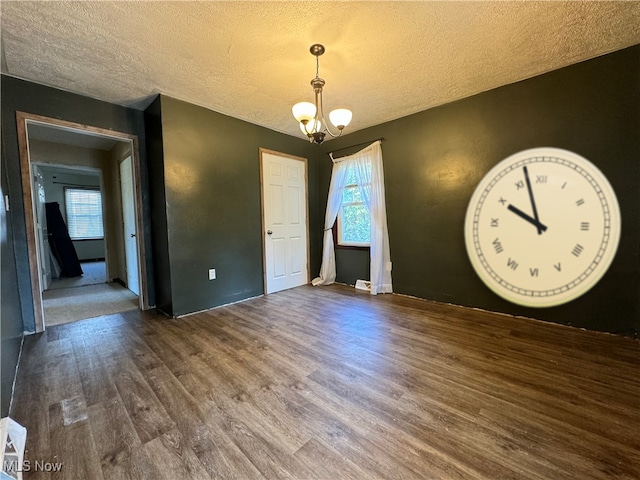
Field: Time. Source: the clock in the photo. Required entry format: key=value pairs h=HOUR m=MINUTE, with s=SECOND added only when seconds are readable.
h=9 m=57
